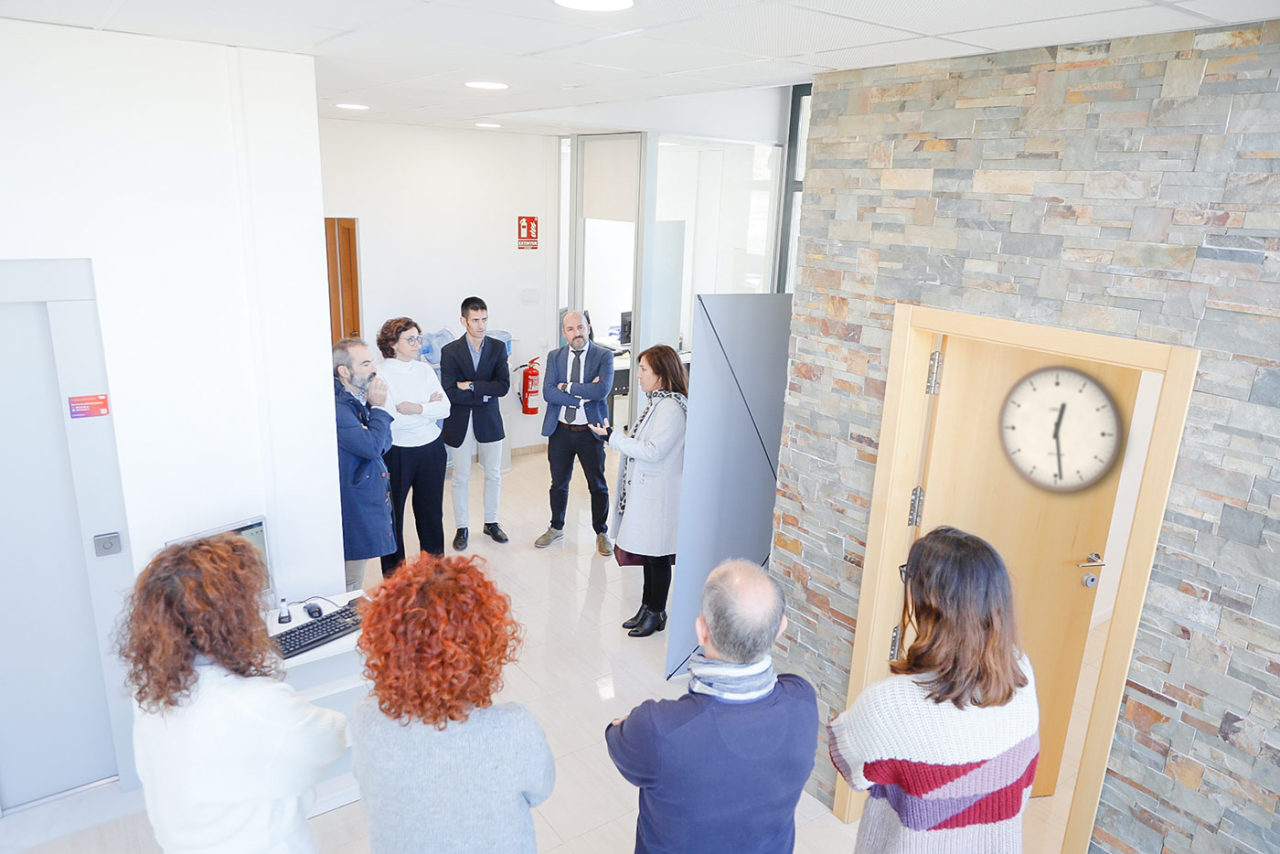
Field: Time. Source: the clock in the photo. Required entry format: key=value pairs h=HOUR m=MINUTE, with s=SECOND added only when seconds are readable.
h=12 m=29
